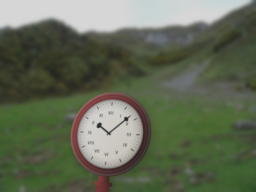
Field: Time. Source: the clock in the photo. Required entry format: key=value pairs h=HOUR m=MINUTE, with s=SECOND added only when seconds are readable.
h=10 m=8
